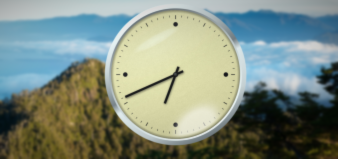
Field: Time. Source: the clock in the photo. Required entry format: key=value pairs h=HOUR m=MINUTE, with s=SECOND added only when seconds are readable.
h=6 m=41
